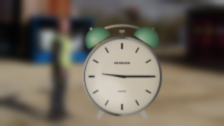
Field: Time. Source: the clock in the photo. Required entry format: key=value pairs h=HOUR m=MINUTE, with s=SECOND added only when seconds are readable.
h=9 m=15
